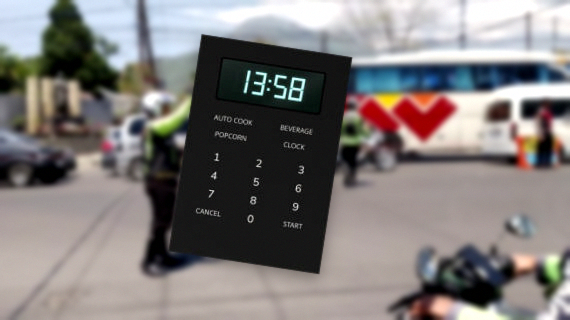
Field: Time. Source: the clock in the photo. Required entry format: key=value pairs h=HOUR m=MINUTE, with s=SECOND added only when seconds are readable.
h=13 m=58
